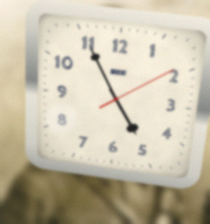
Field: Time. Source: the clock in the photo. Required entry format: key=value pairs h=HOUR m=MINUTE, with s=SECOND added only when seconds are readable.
h=4 m=55 s=9
